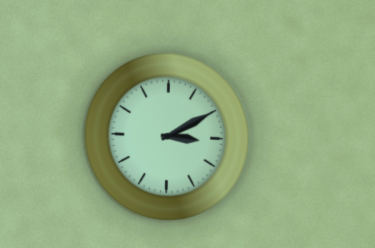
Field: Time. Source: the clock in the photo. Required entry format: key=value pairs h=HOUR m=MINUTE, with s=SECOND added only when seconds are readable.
h=3 m=10
